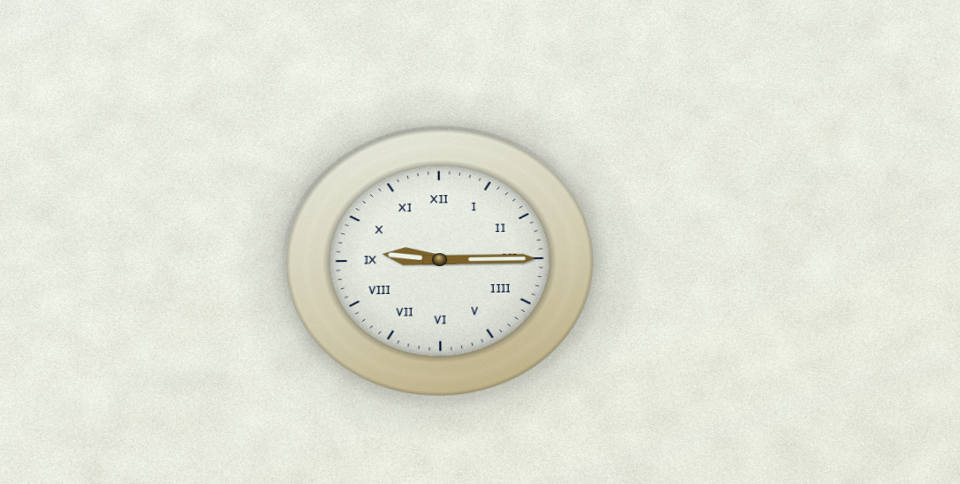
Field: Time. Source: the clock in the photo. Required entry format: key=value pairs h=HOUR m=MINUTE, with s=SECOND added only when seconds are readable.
h=9 m=15
